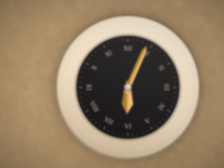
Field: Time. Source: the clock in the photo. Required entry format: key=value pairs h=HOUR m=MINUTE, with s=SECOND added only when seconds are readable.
h=6 m=4
